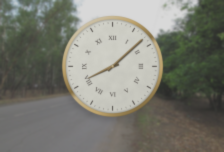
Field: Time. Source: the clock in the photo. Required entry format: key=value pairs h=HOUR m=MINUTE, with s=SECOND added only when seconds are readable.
h=8 m=8
